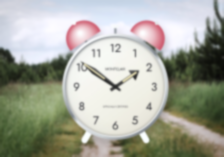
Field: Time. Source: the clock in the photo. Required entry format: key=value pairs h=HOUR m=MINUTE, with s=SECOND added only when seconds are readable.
h=1 m=51
